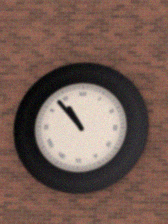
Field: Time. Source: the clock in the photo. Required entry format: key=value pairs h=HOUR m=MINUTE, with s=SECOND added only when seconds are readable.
h=10 m=53
